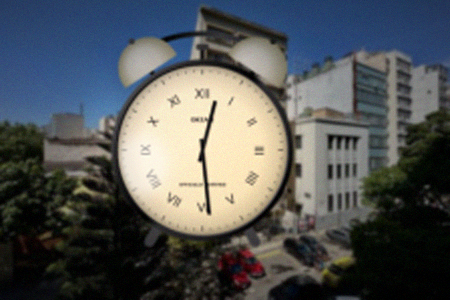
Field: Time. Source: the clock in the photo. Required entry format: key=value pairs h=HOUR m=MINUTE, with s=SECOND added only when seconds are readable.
h=12 m=29
